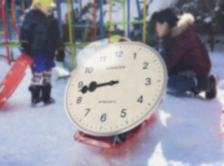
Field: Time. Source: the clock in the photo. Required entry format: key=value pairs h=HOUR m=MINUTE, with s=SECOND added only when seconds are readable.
h=8 m=43
